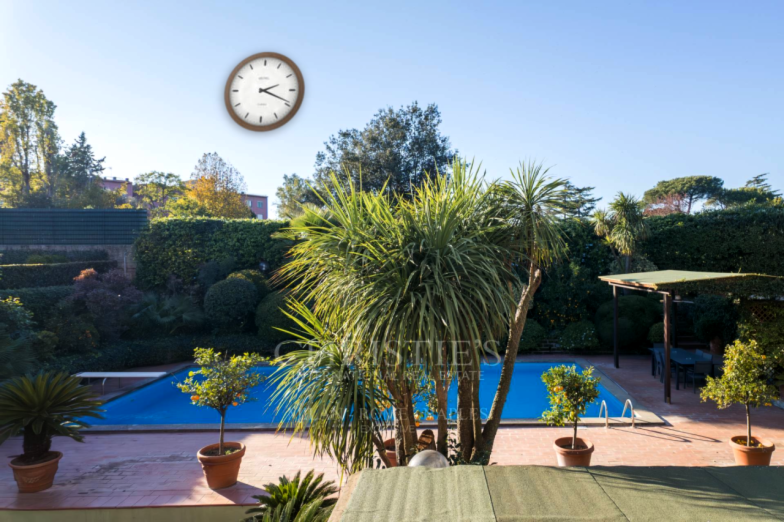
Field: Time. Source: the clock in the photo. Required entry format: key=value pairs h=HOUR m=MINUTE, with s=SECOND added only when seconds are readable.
h=2 m=19
